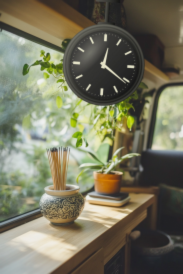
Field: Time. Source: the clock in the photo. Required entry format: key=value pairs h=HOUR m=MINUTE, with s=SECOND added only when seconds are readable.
h=12 m=21
